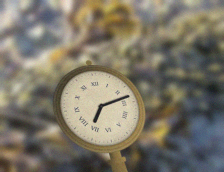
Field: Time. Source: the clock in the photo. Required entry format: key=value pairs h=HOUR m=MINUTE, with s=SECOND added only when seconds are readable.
h=7 m=13
